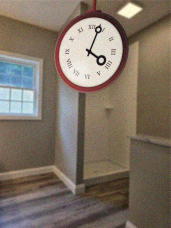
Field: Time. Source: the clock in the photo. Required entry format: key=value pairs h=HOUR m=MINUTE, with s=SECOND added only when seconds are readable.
h=4 m=3
